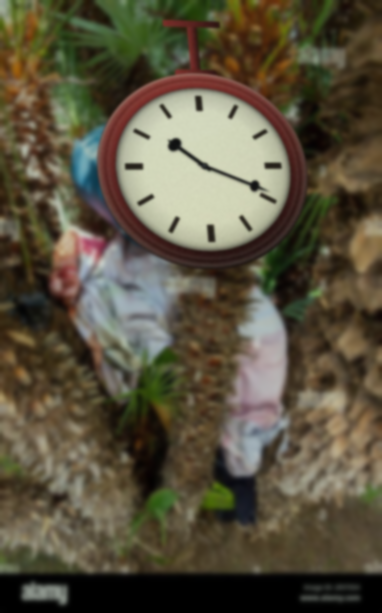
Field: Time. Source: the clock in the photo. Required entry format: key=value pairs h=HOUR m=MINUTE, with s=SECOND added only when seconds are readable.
h=10 m=19
